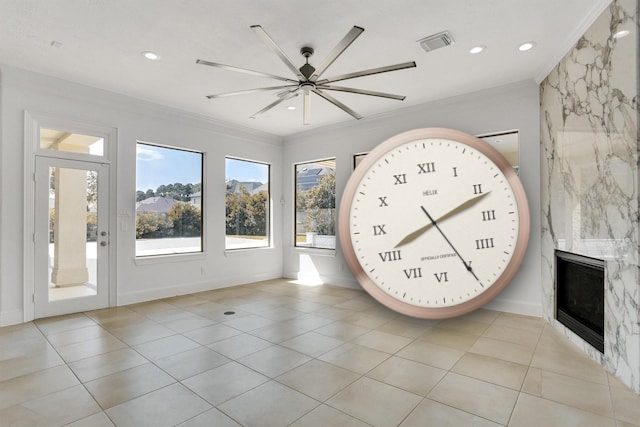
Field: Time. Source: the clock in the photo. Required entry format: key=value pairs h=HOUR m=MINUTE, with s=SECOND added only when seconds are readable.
h=8 m=11 s=25
